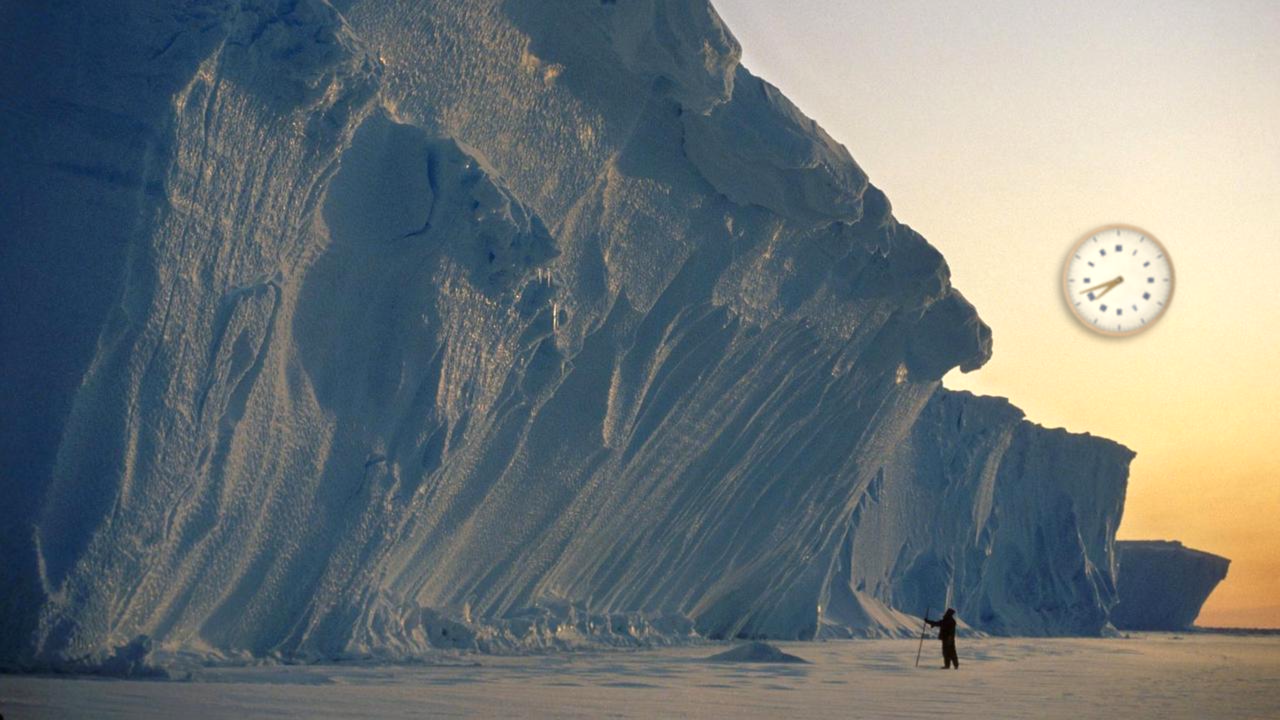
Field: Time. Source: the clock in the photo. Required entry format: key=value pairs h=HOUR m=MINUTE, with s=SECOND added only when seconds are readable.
h=7 m=42
